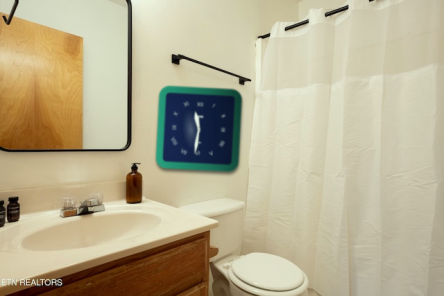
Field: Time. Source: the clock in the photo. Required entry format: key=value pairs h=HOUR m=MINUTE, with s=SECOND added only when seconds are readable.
h=11 m=31
